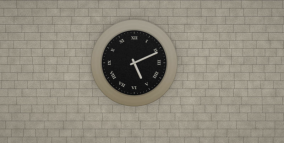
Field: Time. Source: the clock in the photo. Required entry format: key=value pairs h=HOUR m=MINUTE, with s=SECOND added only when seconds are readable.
h=5 m=11
